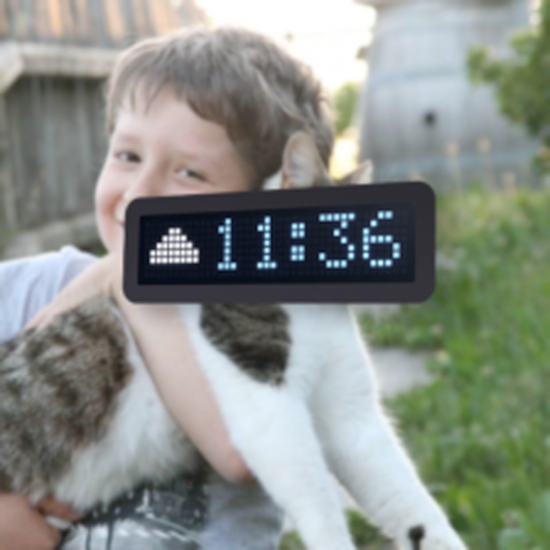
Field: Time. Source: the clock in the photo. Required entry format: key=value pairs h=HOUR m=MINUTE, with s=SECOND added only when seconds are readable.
h=11 m=36
